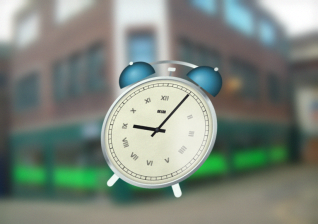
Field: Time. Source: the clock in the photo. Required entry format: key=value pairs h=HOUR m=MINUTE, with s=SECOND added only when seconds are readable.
h=9 m=5
